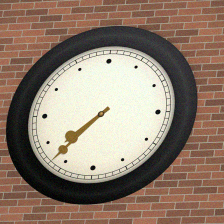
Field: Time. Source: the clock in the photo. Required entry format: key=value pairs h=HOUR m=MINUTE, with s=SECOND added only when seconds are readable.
h=7 m=37
